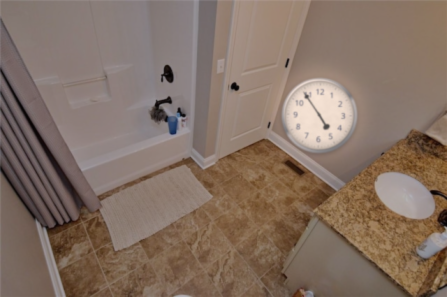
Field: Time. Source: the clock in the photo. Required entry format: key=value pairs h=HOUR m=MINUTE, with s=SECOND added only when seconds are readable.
h=4 m=54
